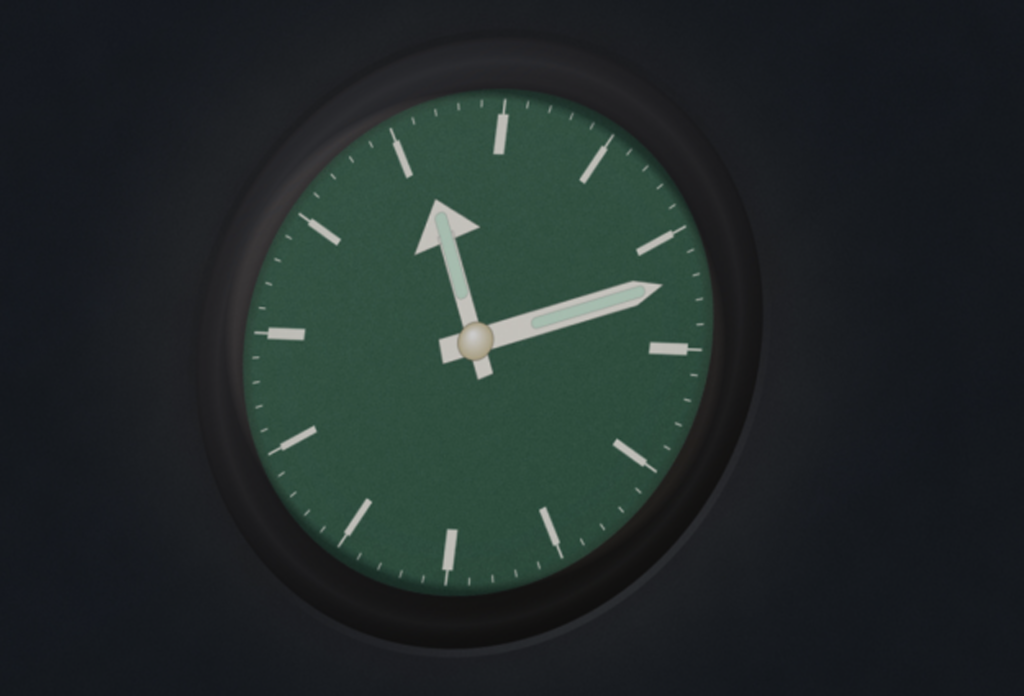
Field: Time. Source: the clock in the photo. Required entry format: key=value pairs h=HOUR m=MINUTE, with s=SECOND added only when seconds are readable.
h=11 m=12
